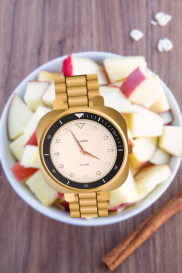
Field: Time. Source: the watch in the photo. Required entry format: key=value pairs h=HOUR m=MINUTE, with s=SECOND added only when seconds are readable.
h=3 m=56
